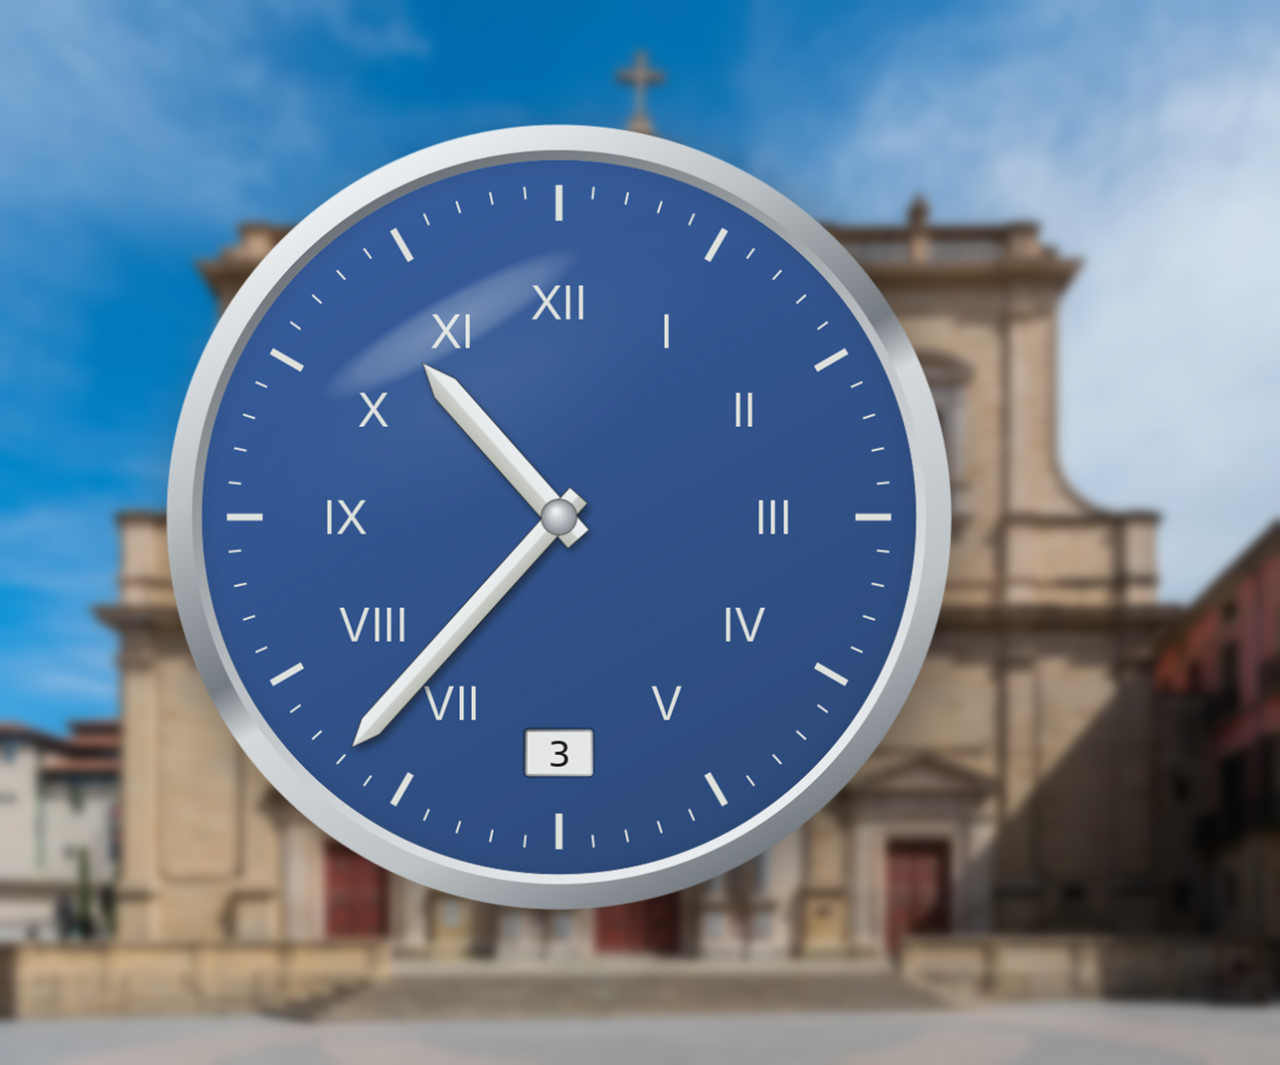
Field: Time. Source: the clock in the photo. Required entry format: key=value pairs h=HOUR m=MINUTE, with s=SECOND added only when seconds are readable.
h=10 m=37
